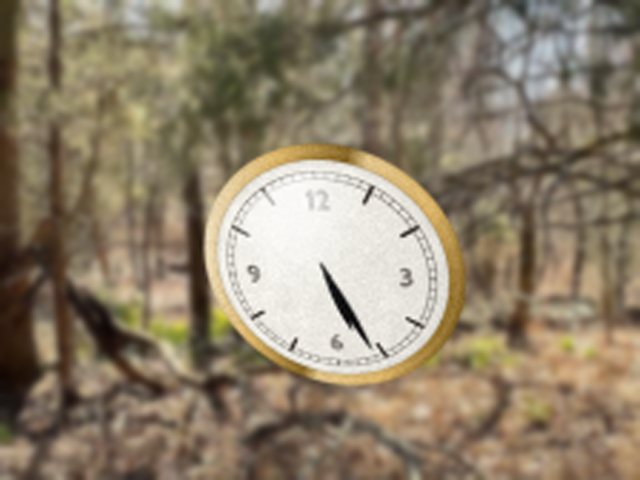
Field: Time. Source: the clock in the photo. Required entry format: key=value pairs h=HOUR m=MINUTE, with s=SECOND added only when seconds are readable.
h=5 m=26
